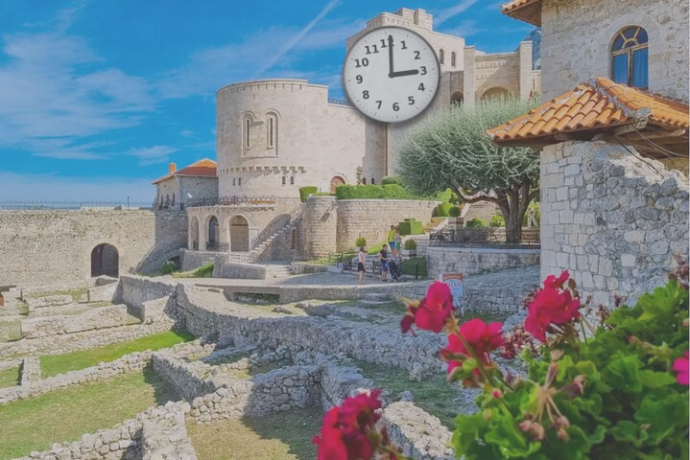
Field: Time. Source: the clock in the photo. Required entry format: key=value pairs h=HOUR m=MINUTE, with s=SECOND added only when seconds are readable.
h=3 m=1
